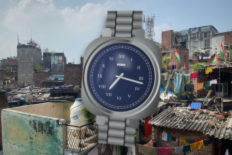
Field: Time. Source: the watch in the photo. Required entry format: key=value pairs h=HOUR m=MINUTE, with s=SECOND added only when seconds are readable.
h=7 m=17
